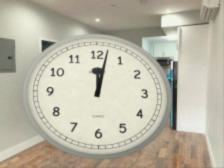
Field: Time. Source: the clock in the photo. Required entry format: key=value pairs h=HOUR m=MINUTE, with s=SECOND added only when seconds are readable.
h=12 m=2
